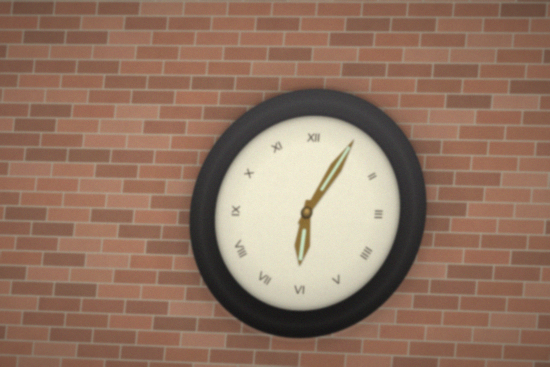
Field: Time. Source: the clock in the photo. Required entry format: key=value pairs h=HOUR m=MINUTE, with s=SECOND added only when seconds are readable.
h=6 m=5
